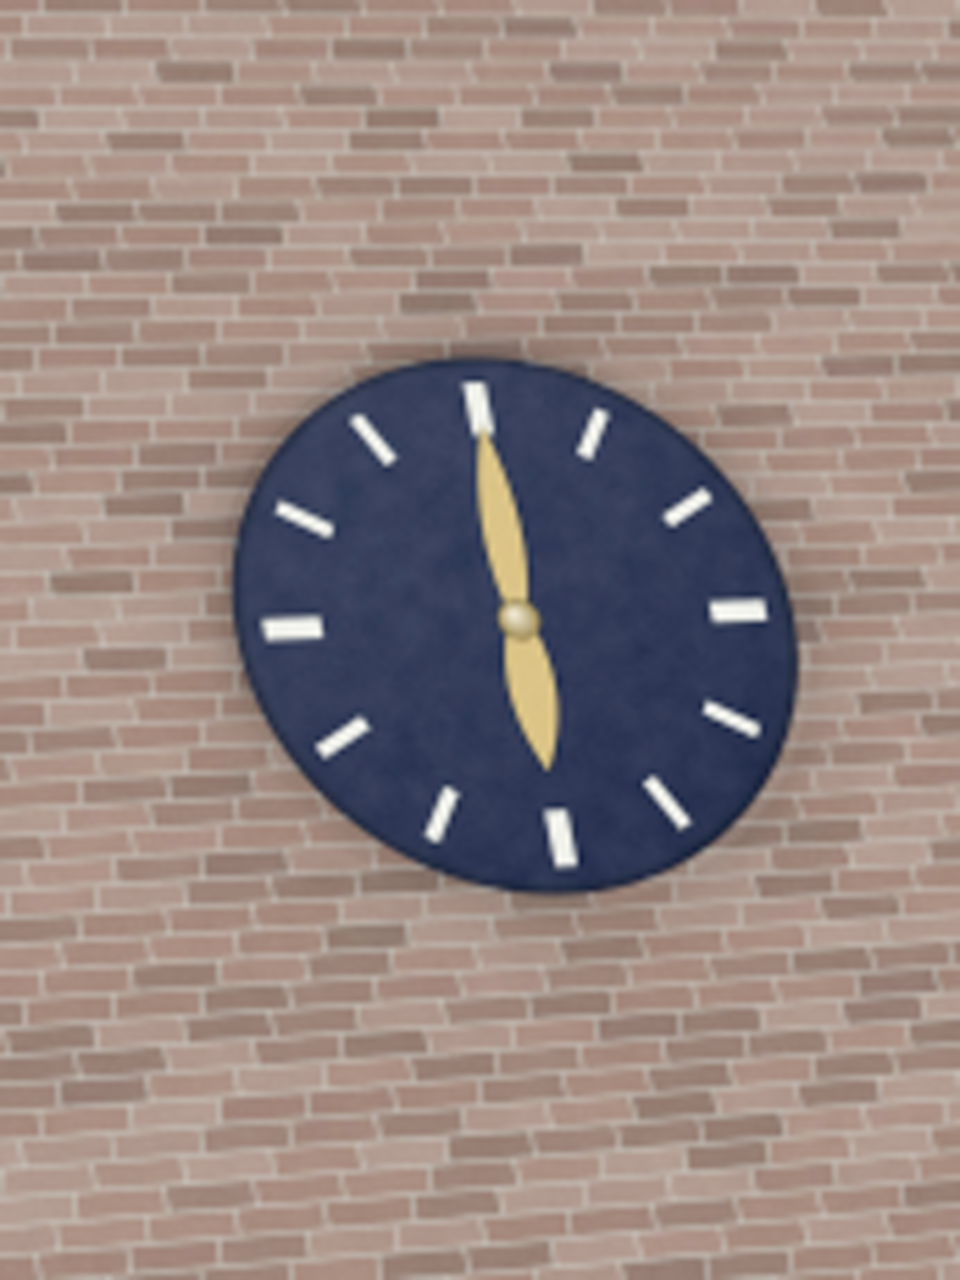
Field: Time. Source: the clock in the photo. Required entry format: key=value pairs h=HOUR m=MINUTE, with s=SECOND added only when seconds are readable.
h=6 m=0
